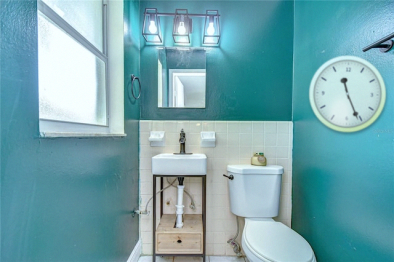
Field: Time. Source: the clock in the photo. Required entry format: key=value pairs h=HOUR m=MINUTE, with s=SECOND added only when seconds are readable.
h=11 m=26
